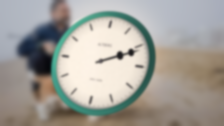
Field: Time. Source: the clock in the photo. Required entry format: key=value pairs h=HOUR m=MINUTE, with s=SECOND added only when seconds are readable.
h=2 m=11
